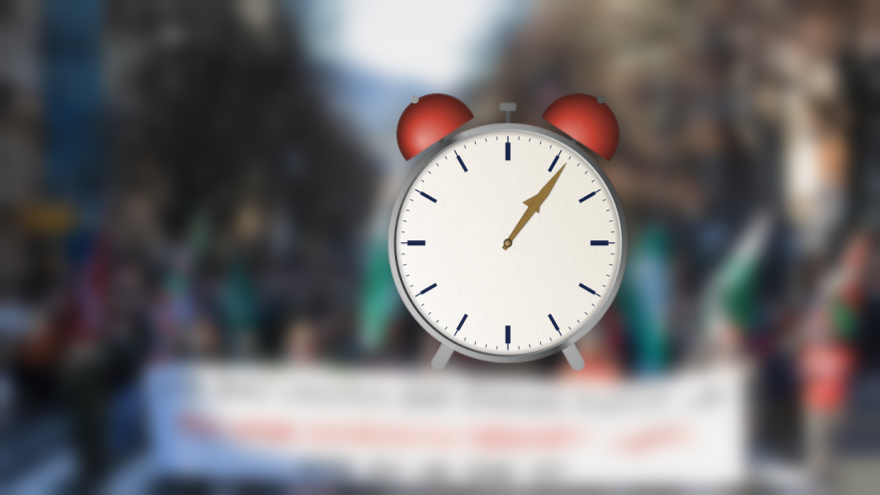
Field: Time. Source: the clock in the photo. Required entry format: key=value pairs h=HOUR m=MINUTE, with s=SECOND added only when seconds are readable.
h=1 m=6
